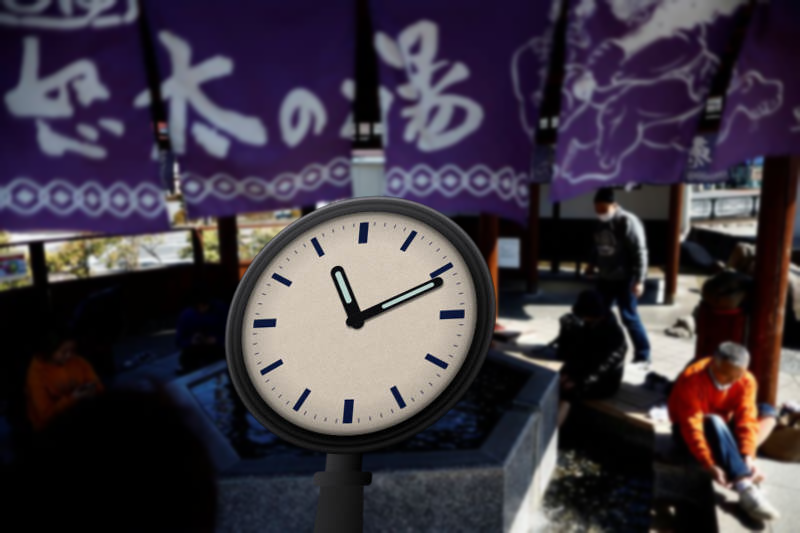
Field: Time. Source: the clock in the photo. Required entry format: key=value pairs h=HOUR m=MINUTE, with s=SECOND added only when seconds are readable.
h=11 m=11
